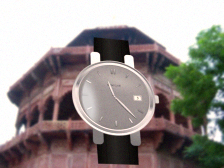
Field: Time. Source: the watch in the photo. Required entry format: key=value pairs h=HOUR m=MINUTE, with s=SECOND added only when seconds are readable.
h=11 m=23
